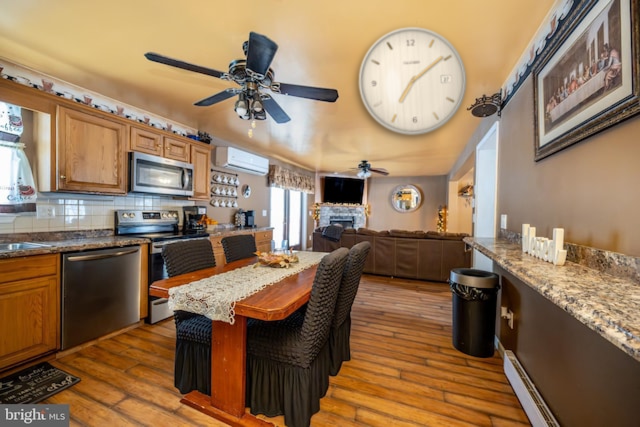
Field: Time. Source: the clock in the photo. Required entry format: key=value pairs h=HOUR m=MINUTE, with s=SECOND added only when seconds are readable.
h=7 m=9
